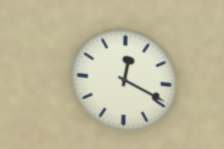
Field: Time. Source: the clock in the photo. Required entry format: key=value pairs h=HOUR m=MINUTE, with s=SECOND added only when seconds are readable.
h=12 m=19
